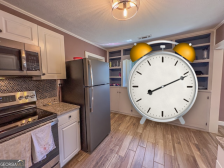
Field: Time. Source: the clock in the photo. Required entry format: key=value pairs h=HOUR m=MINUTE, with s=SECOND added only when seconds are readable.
h=8 m=11
